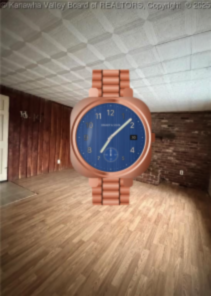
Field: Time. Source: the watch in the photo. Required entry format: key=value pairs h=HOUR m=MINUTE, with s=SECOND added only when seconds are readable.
h=7 m=8
